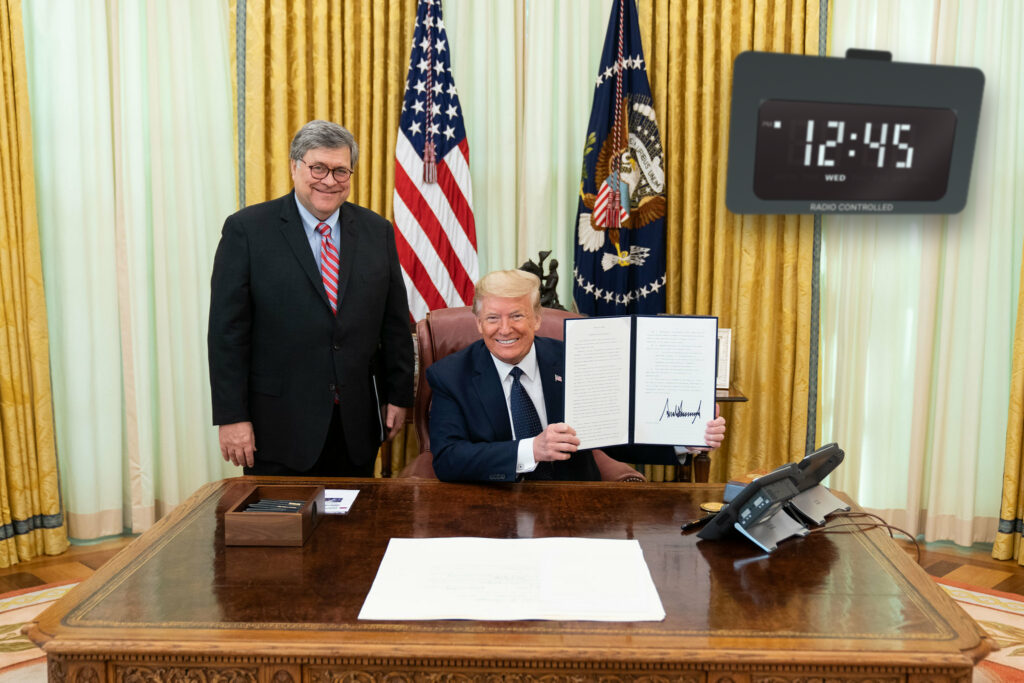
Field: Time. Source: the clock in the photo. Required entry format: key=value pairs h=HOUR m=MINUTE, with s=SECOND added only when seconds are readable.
h=12 m=45
